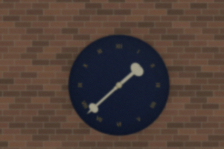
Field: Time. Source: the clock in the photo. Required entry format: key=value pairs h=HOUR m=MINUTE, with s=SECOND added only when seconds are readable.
h=1 m=38
